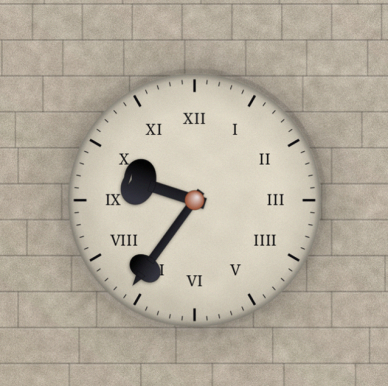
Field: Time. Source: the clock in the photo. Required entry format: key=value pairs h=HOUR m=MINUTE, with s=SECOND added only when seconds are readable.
h=9 m=36
